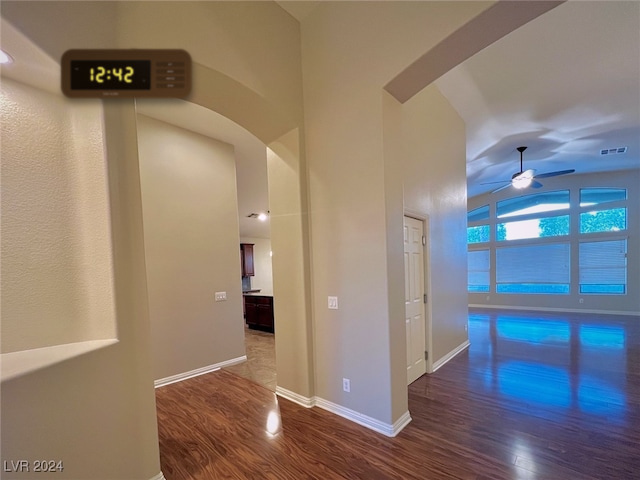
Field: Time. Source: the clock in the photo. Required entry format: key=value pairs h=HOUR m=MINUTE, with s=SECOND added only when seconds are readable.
h=12 m=42
